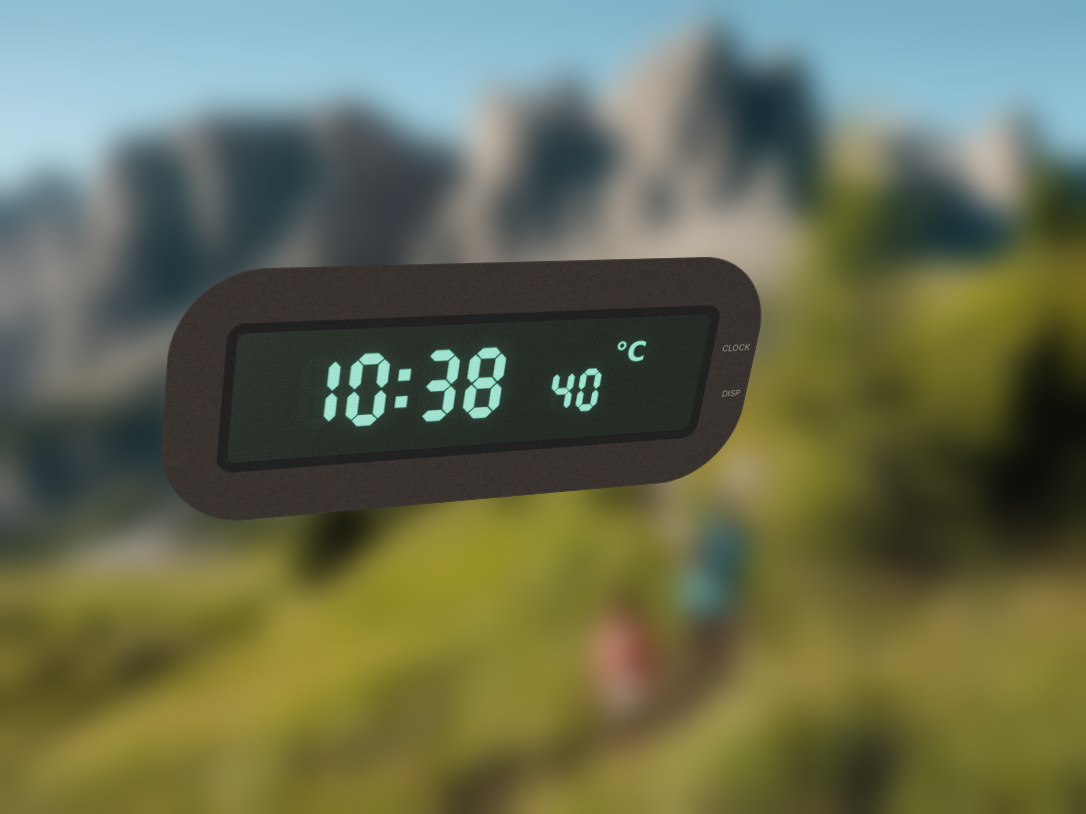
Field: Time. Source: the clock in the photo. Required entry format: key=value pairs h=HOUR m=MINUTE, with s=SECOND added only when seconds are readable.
h=10 m=38
